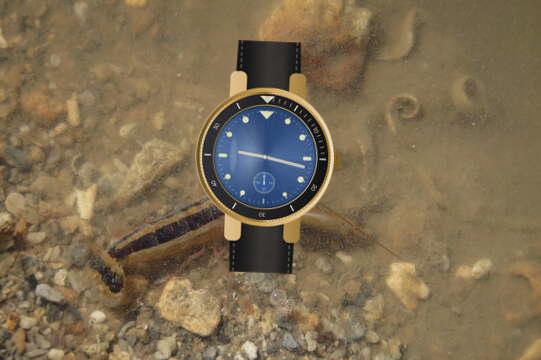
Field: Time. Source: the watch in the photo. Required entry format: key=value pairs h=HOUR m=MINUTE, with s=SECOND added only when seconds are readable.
h=9 m=17
